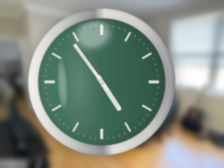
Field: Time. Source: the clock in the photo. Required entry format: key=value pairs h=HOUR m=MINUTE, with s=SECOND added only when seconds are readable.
h=4 m=54
